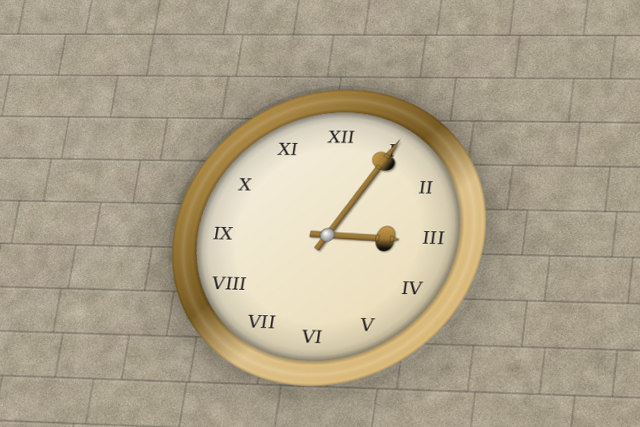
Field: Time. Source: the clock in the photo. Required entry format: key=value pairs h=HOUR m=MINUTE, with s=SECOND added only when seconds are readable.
h=3 m=5
